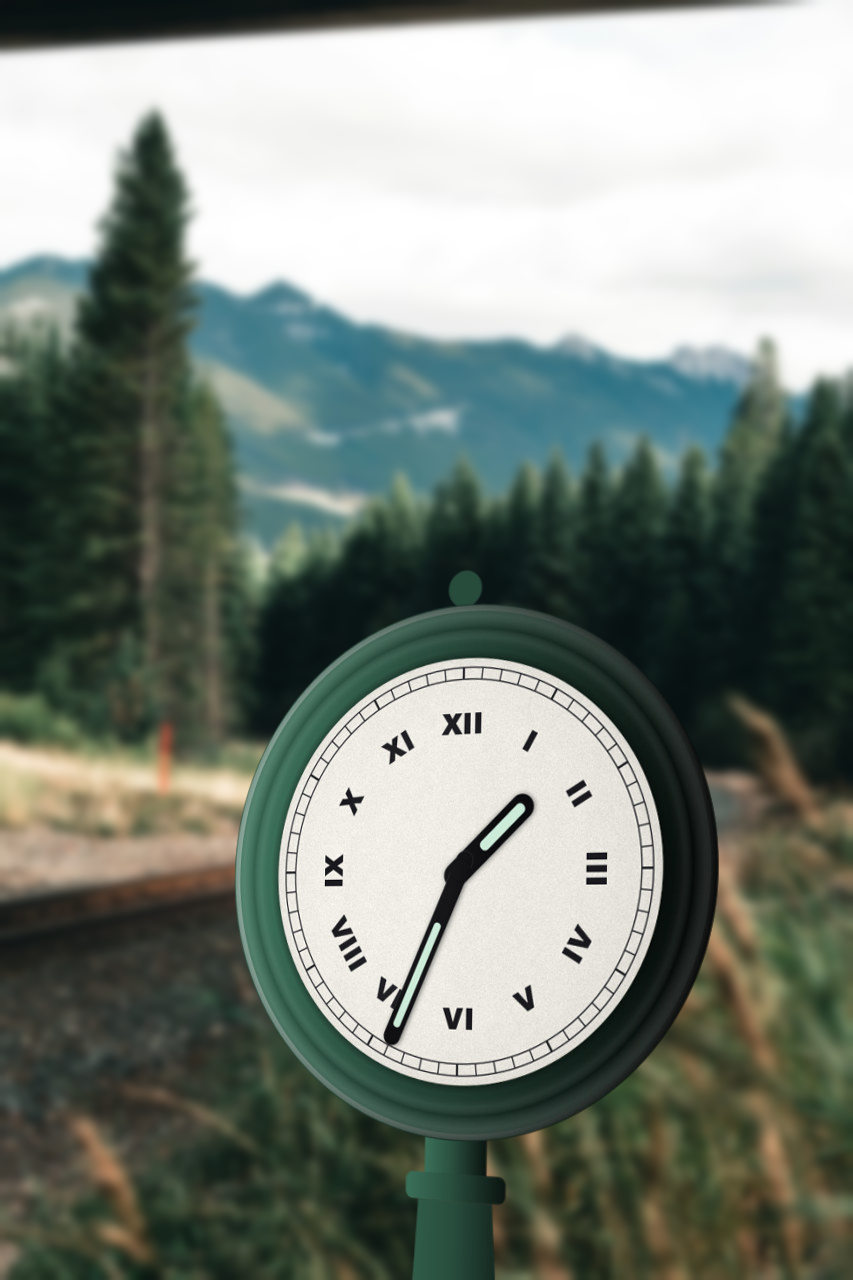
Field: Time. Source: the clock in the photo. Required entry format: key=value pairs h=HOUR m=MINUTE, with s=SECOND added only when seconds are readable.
h=1 m=34
